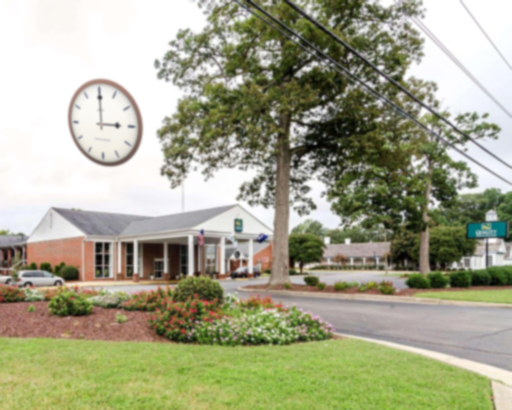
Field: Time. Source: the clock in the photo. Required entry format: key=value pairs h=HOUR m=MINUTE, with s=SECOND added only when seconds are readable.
h=3 m=0
